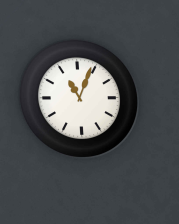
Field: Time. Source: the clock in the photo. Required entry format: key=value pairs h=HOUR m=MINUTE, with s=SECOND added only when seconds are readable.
h=11 m=4
